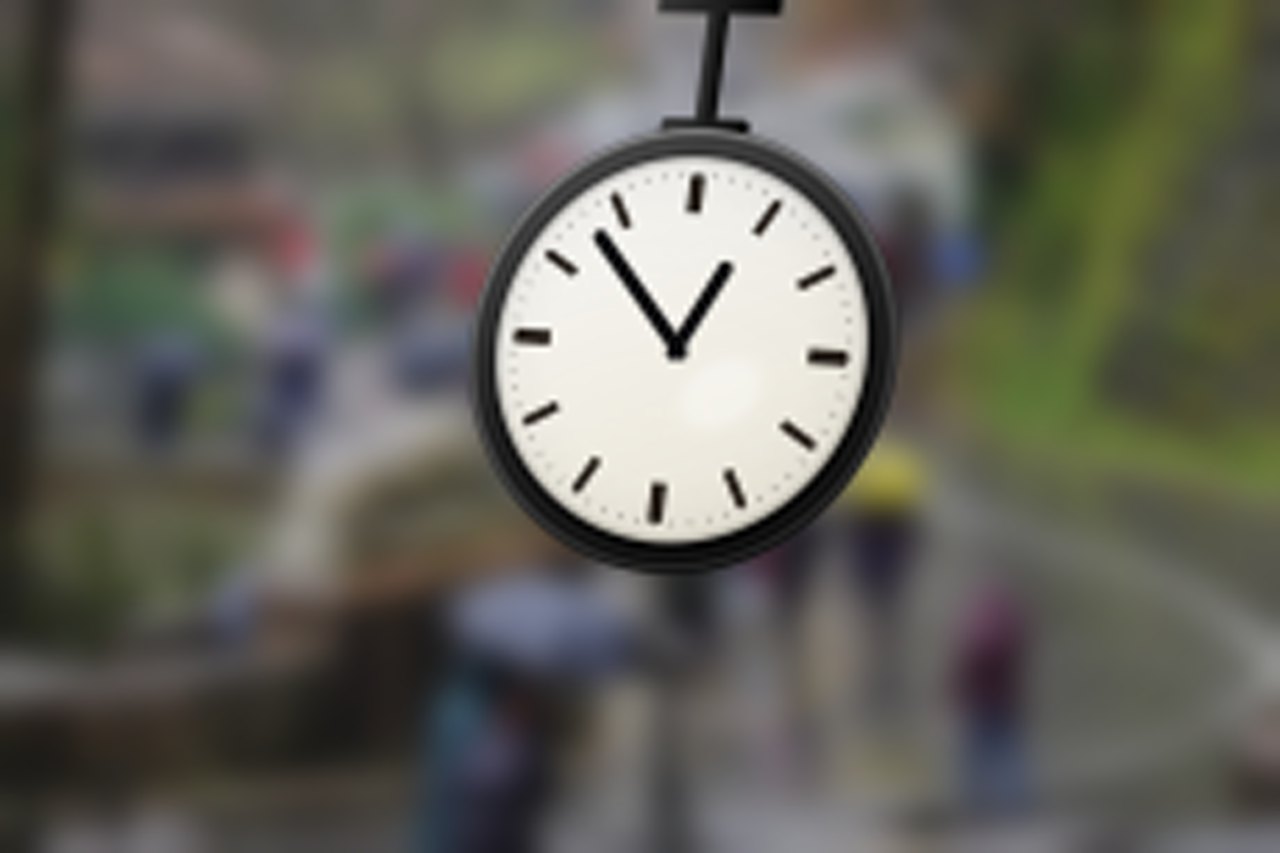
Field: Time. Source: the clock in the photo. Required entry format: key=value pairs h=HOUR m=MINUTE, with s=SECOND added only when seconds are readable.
h=12 m=53
